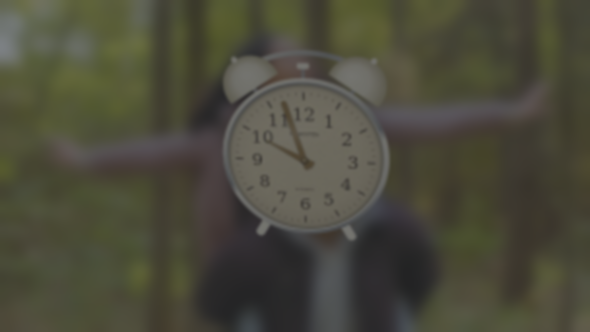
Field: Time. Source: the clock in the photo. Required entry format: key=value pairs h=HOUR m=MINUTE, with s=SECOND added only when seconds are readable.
h=9 m=57
